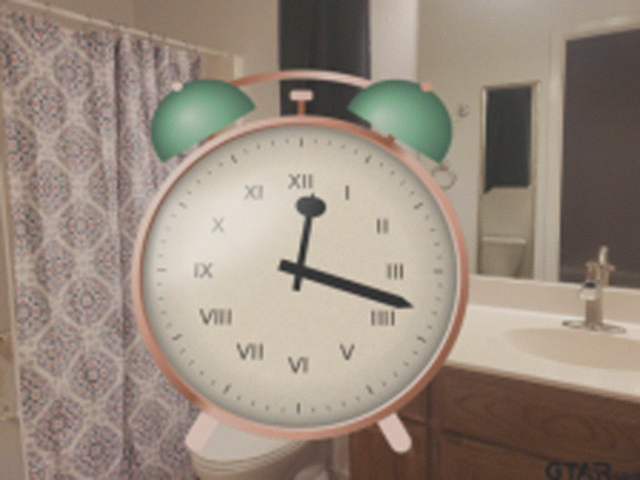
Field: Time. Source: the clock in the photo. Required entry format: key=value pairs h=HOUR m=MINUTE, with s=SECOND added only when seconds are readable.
h=12 m=18
